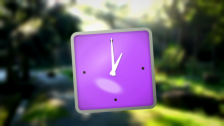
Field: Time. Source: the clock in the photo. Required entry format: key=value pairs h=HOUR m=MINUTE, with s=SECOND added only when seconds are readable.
h=1 m=0
